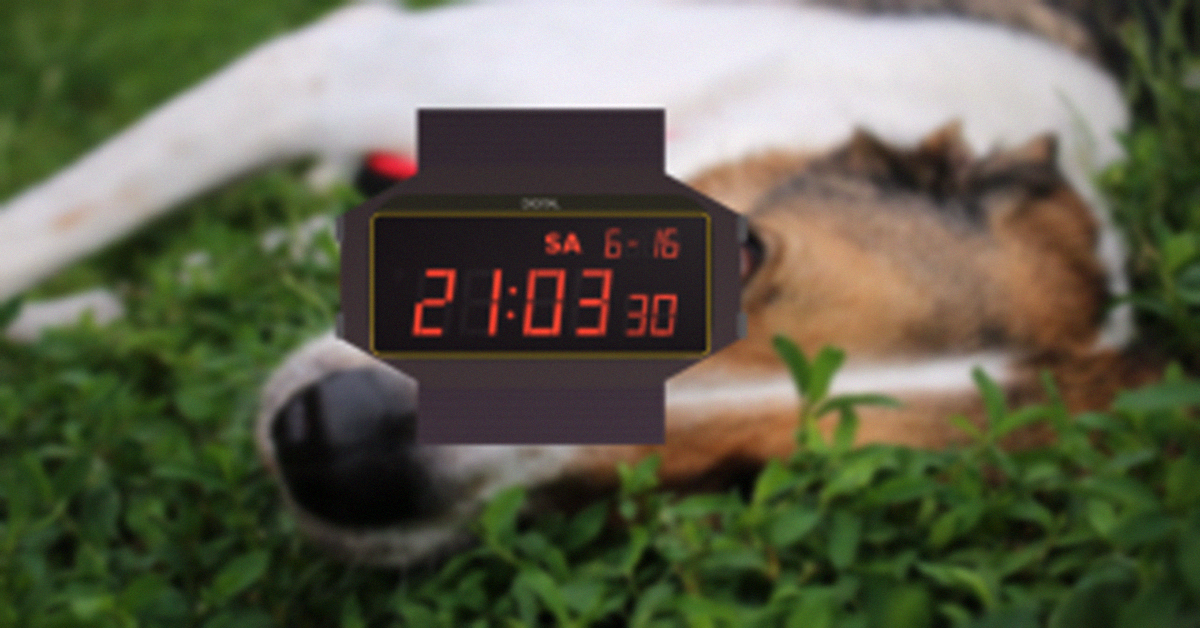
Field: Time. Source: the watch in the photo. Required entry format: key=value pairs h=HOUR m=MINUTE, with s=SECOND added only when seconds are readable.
h=21 m=3 s=30
